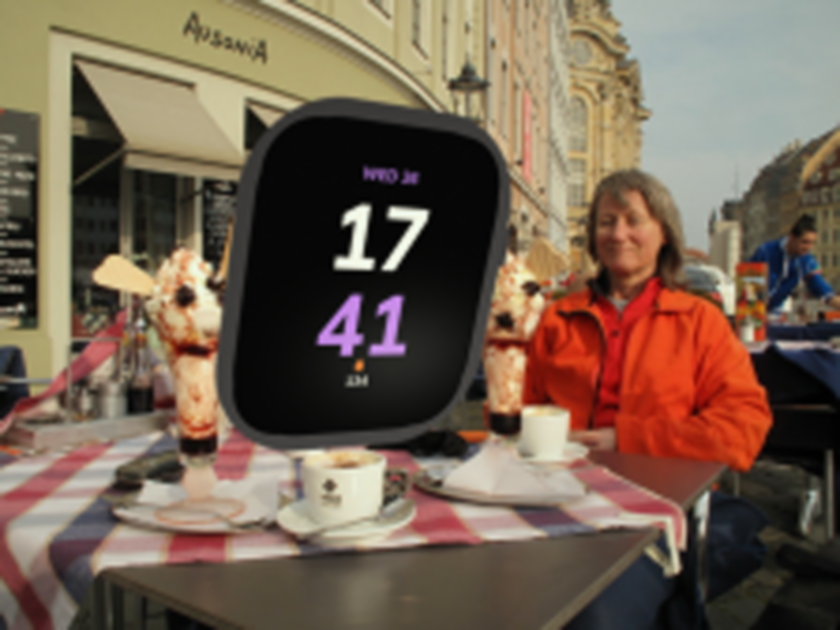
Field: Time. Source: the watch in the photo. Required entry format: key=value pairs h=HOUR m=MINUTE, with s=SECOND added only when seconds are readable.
h=17 m=41
